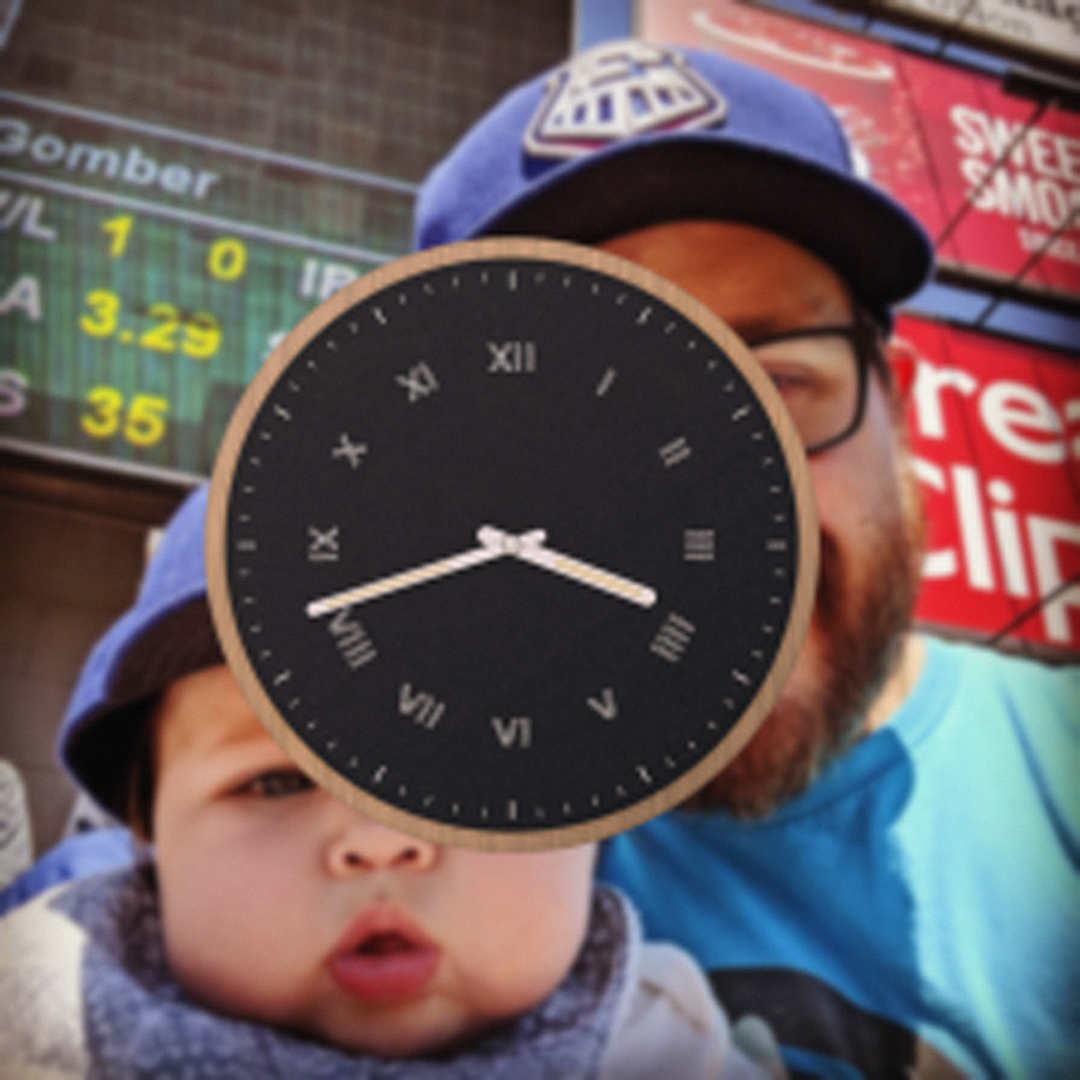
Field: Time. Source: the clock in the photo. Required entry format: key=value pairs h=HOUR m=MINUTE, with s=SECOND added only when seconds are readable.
h=3 m=42
